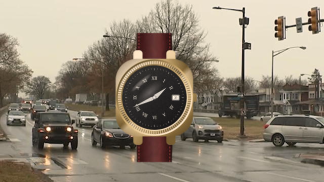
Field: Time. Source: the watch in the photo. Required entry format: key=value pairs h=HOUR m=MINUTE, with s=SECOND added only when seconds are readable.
h=1 m=41
